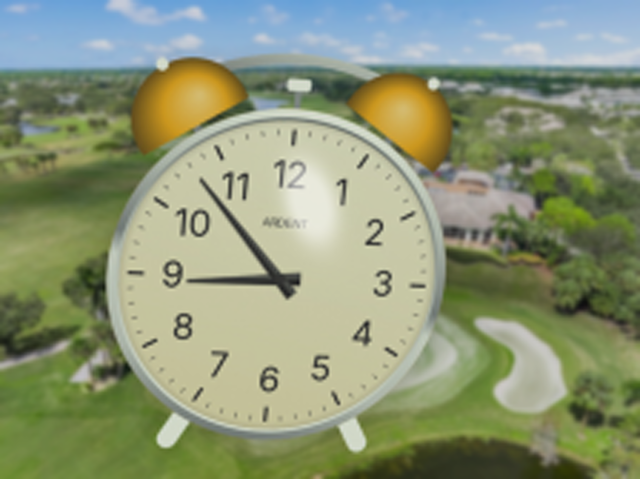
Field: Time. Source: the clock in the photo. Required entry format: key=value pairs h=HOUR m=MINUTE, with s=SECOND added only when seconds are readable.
h=8 m=53
